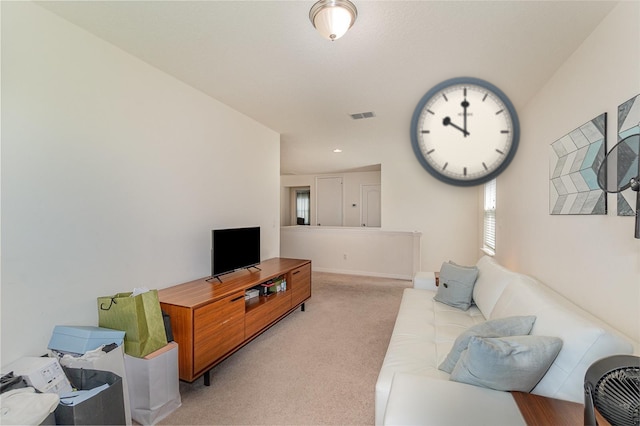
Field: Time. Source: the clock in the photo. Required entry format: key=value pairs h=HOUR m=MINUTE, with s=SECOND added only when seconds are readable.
h=10 m=0
